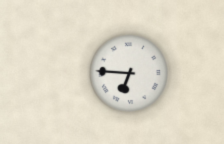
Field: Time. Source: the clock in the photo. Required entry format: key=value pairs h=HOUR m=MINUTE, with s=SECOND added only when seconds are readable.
h=6 m=46
